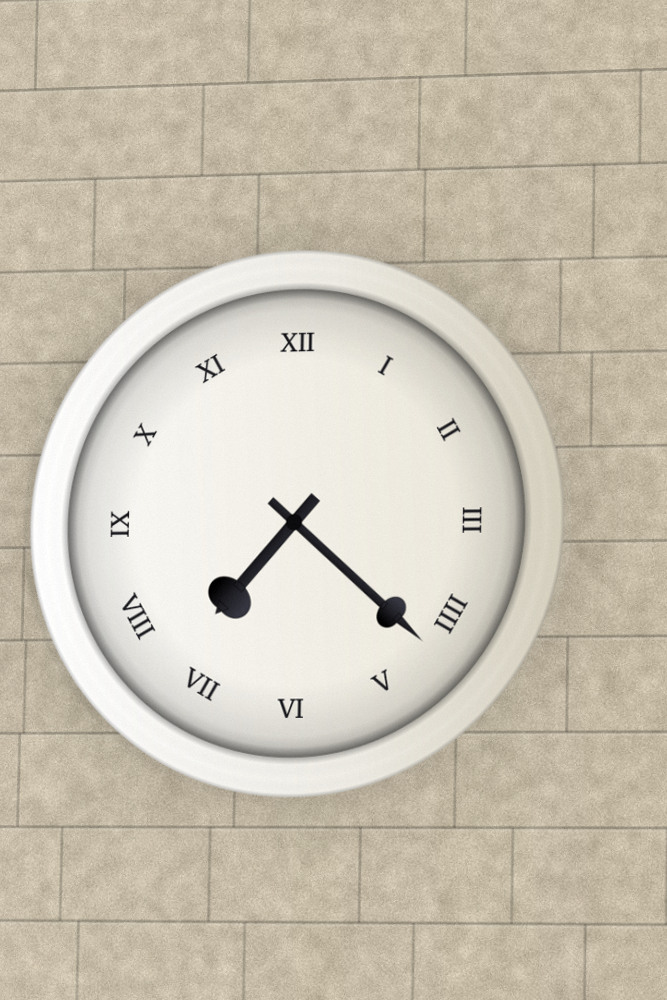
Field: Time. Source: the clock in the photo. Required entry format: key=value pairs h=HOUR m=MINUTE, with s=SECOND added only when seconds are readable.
h=7 m=22
